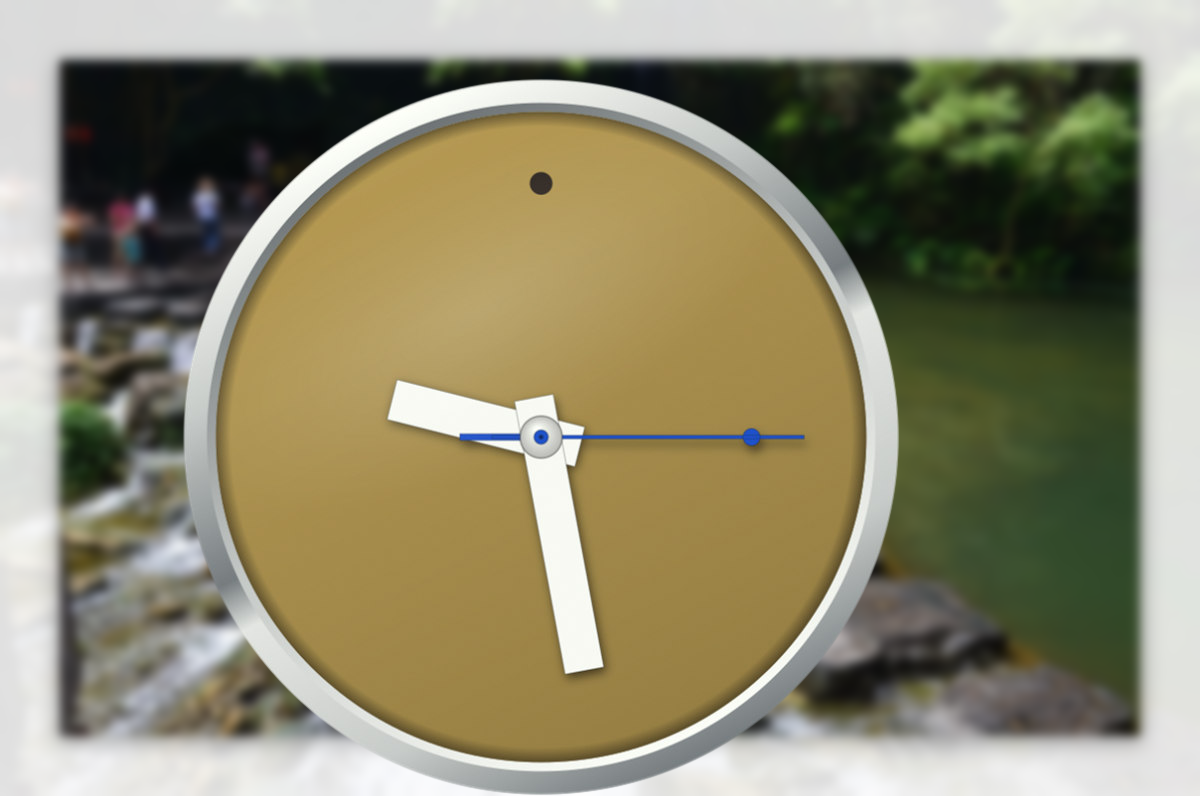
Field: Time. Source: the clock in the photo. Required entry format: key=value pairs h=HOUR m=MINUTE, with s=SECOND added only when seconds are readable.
h=9 m=28 s=15
